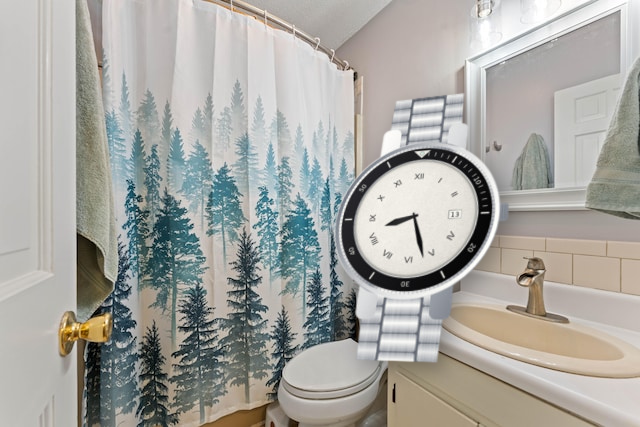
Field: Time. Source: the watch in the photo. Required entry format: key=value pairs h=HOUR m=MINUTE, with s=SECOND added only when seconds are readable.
h=8 m=27
